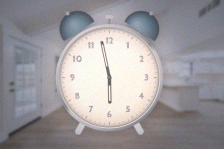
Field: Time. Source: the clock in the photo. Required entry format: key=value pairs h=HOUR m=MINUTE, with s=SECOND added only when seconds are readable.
h=5 m=58
